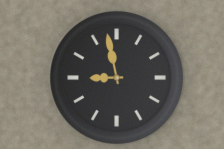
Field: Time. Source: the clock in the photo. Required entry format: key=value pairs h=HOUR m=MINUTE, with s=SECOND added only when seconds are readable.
h=8 m=58
